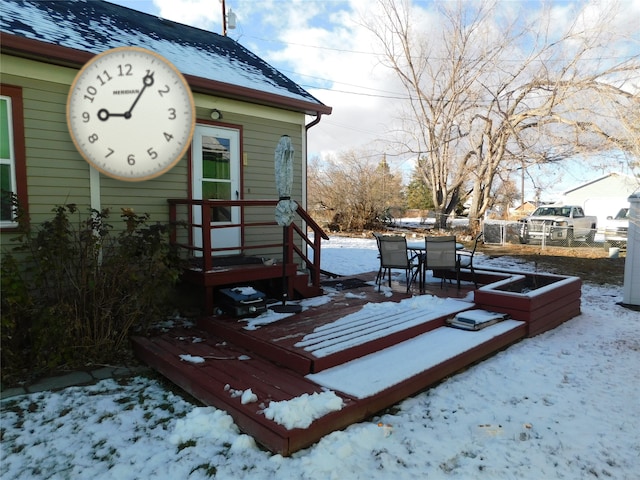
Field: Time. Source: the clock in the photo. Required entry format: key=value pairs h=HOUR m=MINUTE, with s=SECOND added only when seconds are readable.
h=9 m=6
